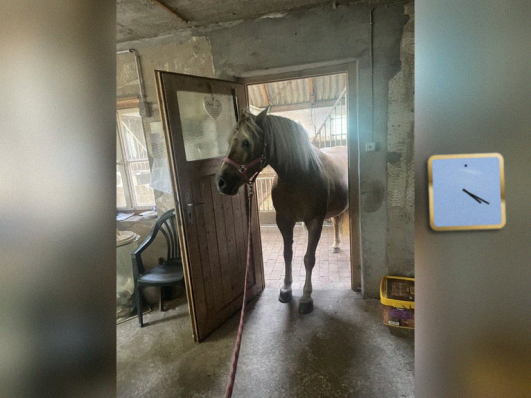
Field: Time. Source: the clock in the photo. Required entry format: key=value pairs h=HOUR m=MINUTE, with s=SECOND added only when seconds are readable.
h=4 m=20
